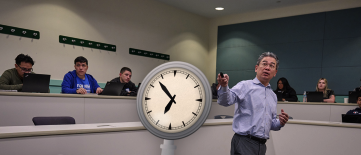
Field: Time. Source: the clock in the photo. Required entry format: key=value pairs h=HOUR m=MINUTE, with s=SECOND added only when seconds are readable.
h=6 m=53
